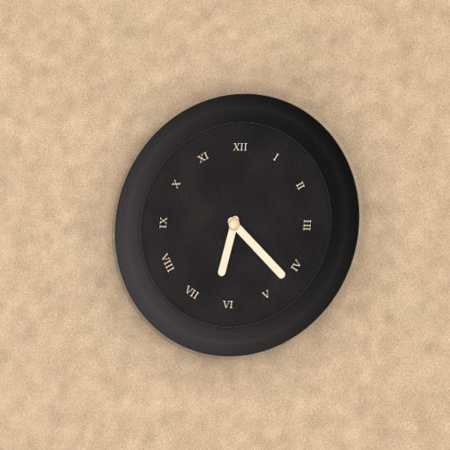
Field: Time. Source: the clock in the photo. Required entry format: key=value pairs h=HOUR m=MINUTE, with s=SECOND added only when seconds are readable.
h=6 m=22
